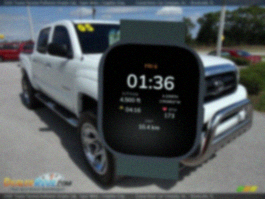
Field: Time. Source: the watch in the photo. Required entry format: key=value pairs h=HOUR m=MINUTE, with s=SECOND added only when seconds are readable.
h=1 m=36
